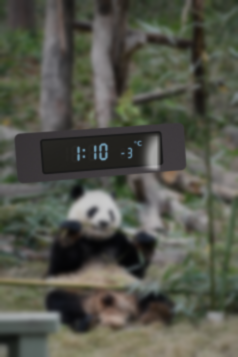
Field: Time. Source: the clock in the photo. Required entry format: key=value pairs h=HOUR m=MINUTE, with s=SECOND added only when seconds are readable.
h=1 m=10
